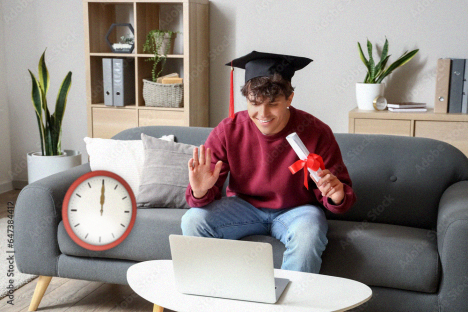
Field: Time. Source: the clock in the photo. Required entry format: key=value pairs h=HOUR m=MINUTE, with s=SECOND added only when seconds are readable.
h=12 m=0
